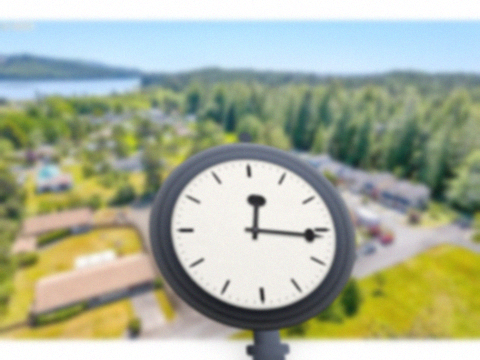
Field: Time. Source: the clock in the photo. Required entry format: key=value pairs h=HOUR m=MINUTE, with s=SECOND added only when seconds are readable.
h=12 m=16
